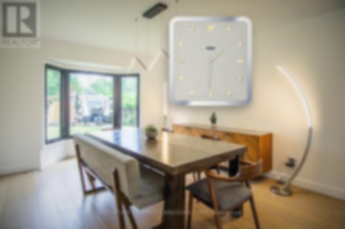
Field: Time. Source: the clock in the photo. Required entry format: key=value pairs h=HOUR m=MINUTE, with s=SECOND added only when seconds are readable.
h=1 m=31
